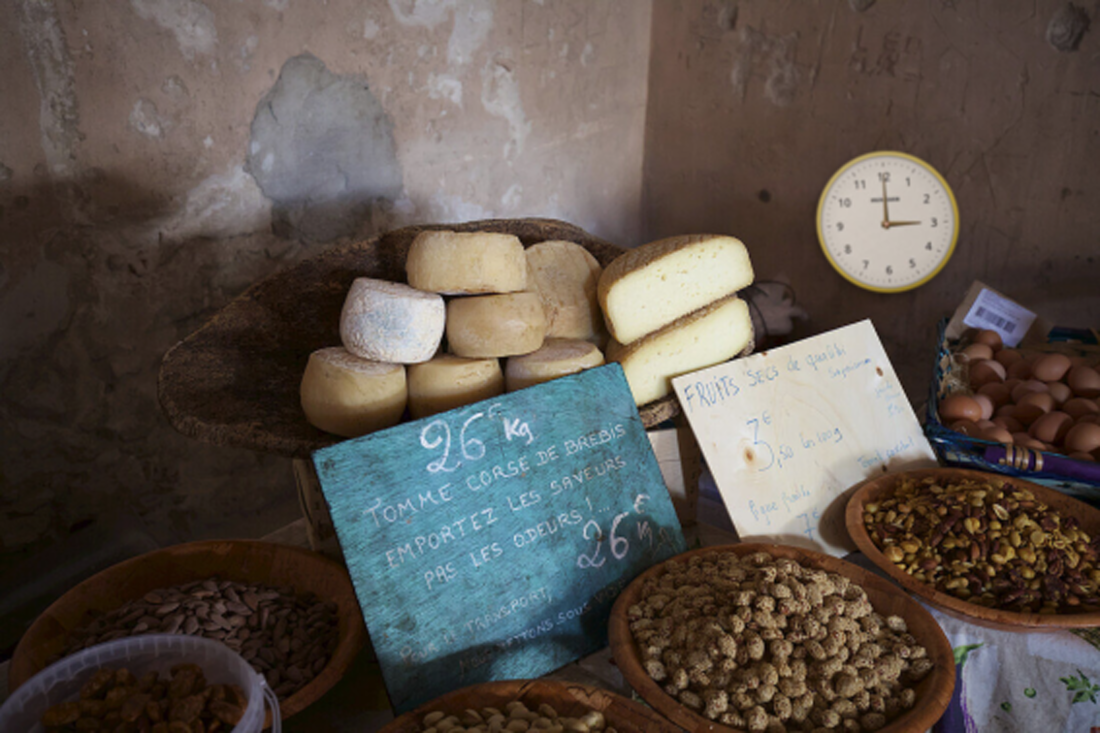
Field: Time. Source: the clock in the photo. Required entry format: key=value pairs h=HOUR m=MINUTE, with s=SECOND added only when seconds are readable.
h=3 m=0
